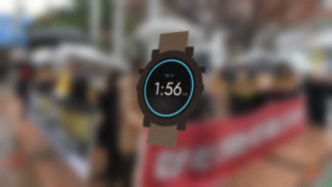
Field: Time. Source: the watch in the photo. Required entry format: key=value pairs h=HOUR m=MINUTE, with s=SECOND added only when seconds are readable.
h=1 m=56
